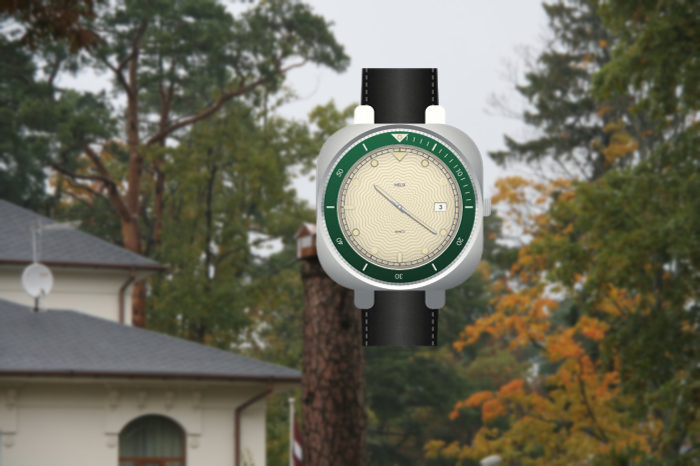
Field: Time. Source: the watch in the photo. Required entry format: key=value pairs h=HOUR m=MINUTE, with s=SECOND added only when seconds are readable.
h=10 m=21
